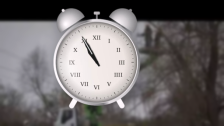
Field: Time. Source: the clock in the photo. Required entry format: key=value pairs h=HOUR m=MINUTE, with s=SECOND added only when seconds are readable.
h=10 m=55
